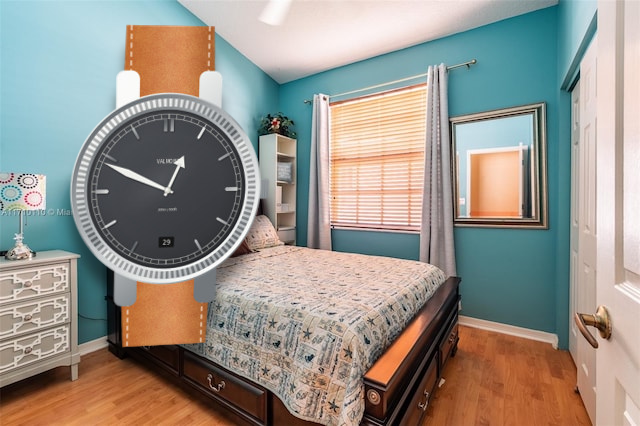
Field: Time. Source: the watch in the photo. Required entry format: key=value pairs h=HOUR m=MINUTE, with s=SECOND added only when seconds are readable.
h=12 m=49
